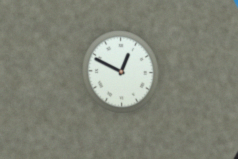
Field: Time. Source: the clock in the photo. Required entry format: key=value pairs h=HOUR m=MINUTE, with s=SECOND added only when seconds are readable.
h=12 m=49
